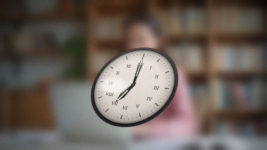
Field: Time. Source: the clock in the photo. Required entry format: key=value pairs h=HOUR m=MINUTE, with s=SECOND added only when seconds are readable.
h=7 m=0
